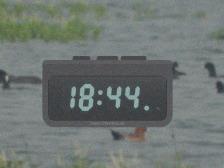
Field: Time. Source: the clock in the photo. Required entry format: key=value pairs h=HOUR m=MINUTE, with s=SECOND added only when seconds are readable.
h=18 m=44
